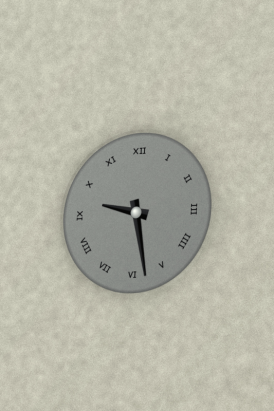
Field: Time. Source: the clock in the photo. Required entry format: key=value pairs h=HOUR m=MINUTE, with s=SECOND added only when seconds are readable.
h=9 m=28
